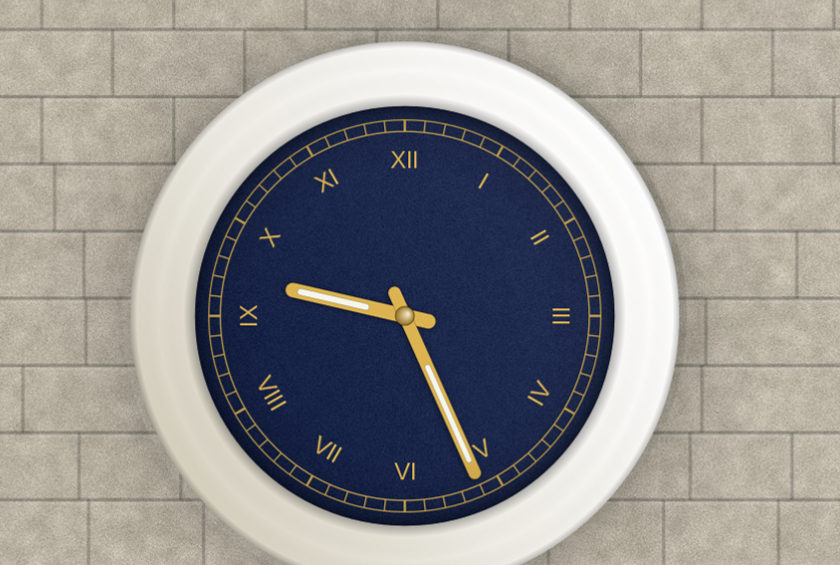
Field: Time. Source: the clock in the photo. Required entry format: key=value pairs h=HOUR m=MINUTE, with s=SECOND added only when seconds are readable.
h=9 m=26
